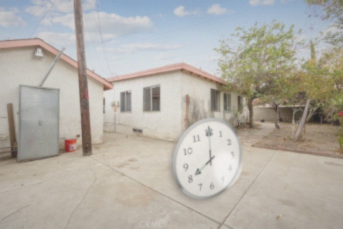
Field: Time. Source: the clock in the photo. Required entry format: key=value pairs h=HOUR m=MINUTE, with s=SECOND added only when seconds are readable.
h=8 m=0
